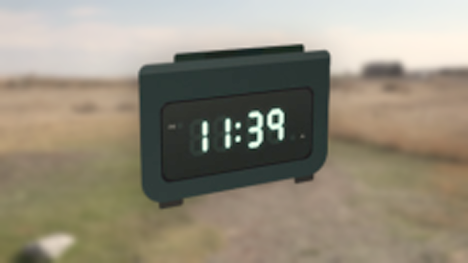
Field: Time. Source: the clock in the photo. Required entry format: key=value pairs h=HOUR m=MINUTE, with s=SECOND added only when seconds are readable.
h=11 m=39
